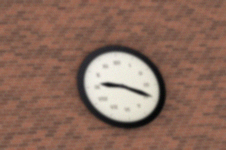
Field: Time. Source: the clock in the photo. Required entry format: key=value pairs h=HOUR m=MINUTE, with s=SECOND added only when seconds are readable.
h=9 m=19
